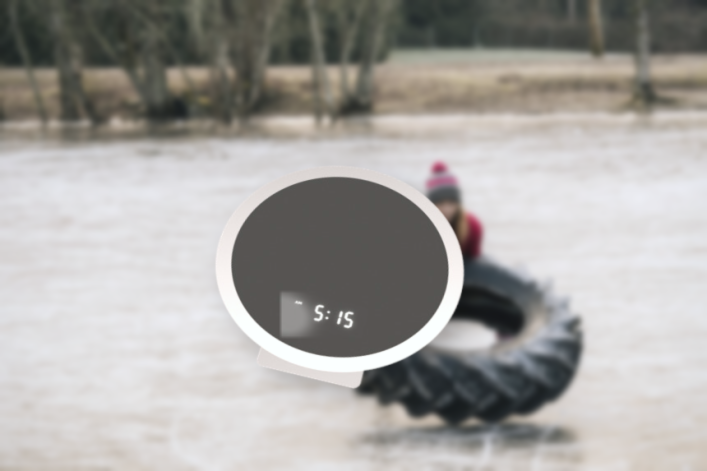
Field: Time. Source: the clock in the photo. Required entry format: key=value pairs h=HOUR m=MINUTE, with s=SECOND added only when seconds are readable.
h=5 m=15
